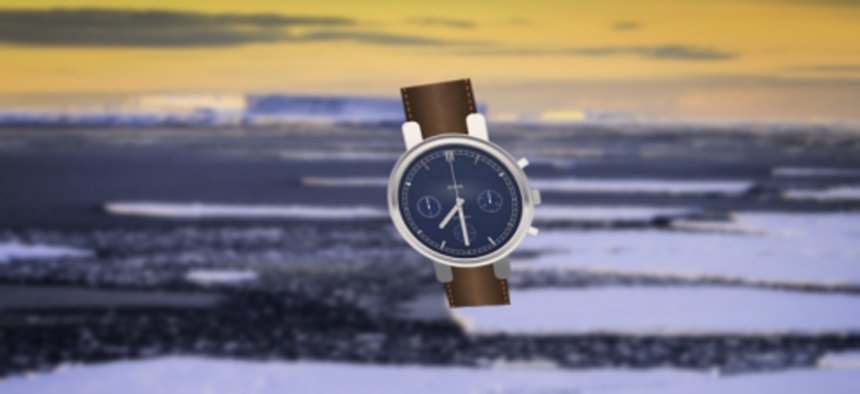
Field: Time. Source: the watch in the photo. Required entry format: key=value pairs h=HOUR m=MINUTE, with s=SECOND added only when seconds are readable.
h=7 m=30
